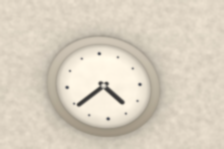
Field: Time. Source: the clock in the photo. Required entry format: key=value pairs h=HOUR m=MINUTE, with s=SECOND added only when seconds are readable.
h=4 m=39
